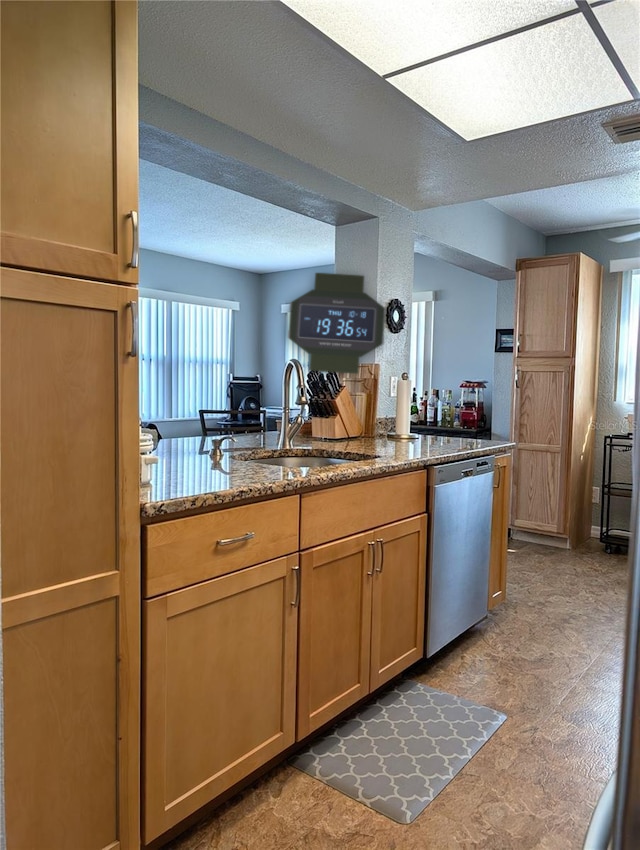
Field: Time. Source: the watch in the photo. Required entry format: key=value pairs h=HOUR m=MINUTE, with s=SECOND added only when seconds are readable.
h=19 m=36
